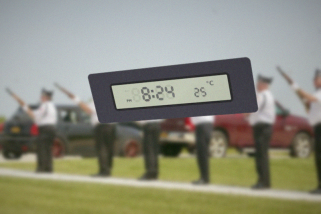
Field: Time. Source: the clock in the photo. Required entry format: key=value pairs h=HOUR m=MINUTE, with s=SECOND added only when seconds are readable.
h=8 m=24
